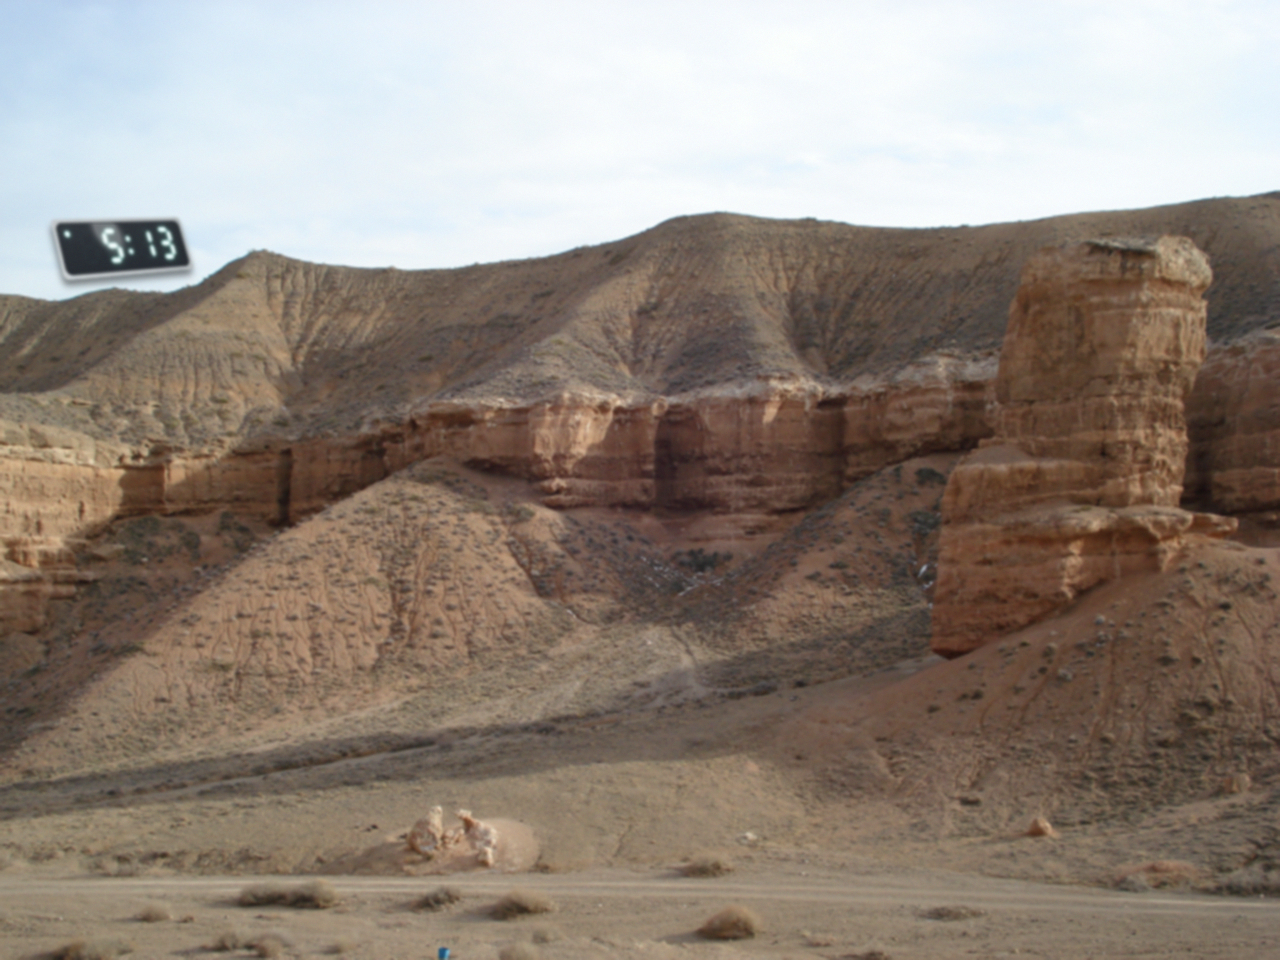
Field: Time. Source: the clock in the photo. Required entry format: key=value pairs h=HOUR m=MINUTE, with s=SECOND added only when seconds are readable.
h=5 m=13
